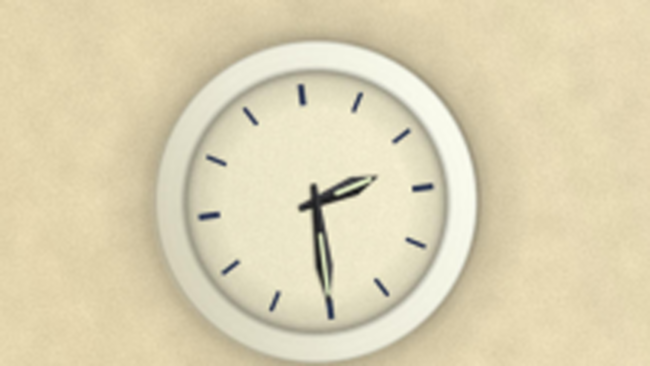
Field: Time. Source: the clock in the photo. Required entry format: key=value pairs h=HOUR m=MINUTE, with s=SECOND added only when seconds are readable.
h=2 m=30
